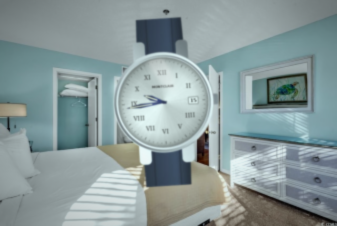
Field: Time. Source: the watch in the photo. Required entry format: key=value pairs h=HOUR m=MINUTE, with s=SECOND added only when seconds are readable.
h=9 m=44
